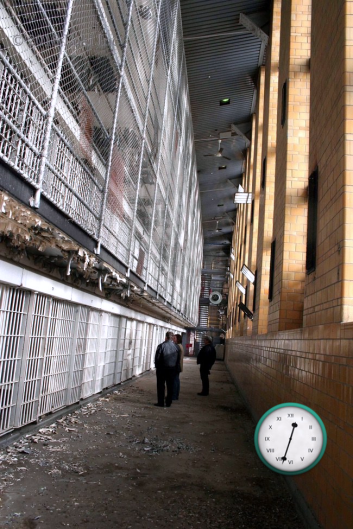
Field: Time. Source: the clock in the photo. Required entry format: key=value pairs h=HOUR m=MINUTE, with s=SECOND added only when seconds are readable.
h=12 m=33
